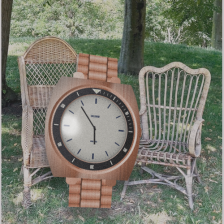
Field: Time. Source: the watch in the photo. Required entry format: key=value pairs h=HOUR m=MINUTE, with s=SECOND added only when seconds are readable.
h=5 m=54
